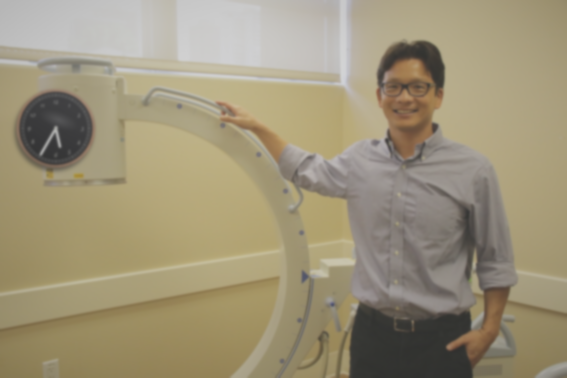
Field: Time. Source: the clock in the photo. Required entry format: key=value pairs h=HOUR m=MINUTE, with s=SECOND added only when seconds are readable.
h=5 m=35
